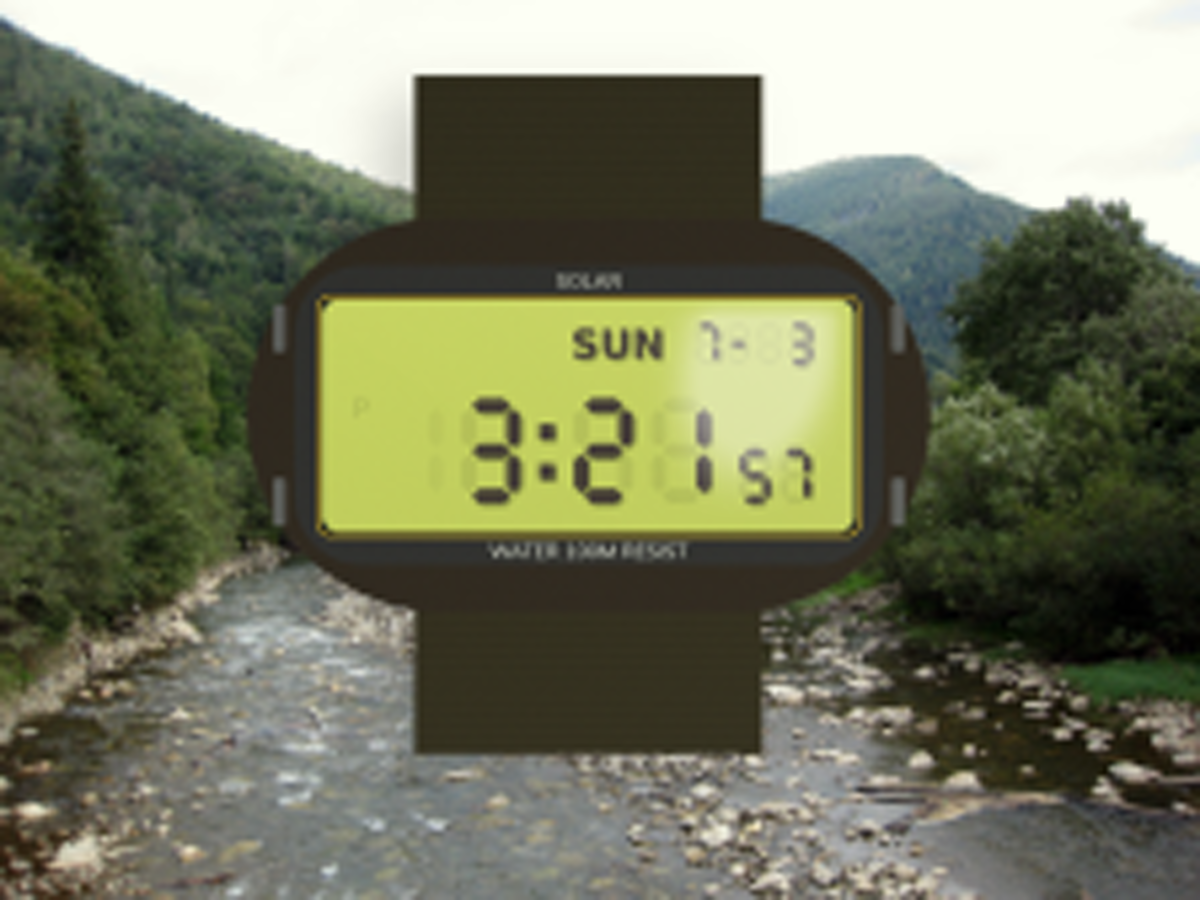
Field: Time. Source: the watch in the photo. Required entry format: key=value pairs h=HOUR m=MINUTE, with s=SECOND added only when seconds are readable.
h=3 m=21 s=57
